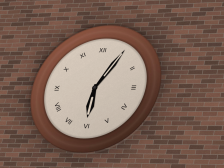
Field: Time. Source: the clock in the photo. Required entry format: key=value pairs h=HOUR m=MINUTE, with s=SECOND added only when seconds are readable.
h=6 m=5
